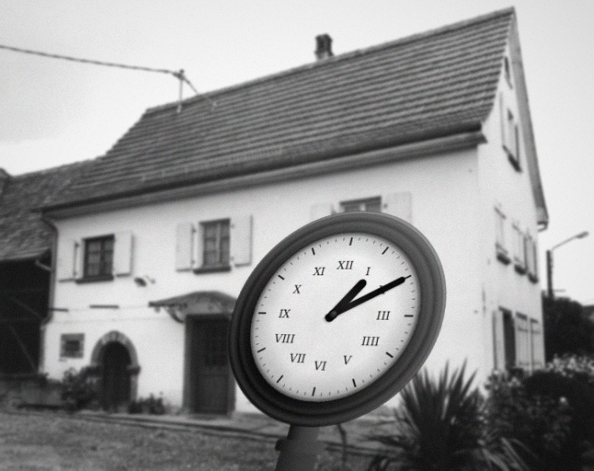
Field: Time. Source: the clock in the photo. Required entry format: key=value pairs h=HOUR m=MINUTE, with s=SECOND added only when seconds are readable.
h=1 m=10
